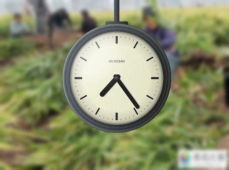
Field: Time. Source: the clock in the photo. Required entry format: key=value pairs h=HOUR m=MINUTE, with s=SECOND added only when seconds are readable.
h=7 m=24
